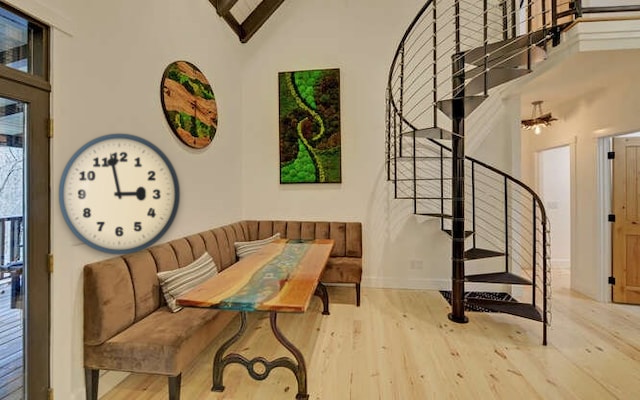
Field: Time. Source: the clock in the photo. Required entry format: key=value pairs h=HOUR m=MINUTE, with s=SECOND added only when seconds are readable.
h=2 m=58
